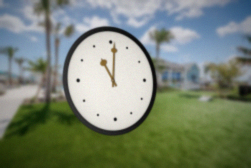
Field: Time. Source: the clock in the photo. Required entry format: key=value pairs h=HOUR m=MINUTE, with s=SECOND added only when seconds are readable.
h=11 m=1
